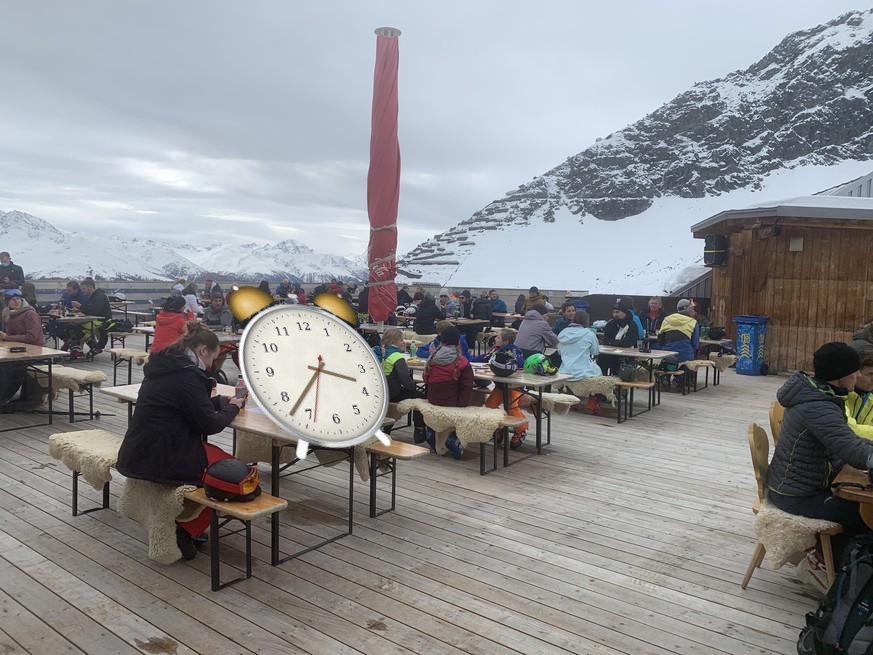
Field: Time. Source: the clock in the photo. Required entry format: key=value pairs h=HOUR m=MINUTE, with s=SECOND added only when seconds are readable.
h=3 m=37 s=34
